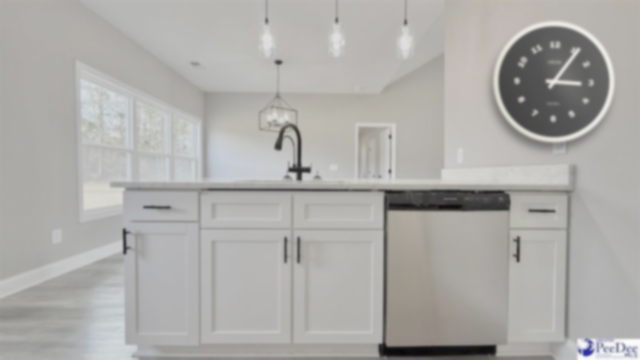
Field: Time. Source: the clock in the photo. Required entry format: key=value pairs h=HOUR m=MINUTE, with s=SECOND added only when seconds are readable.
h=3 m=6
